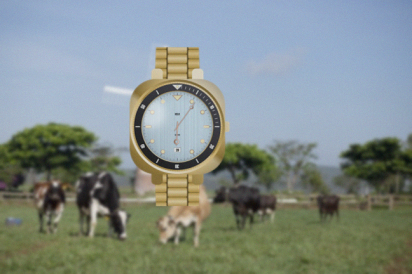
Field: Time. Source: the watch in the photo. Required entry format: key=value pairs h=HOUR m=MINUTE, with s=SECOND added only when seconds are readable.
h=6 m=6
